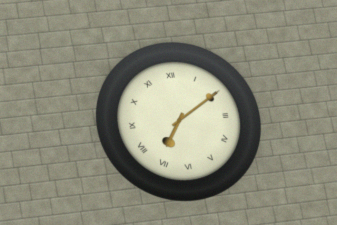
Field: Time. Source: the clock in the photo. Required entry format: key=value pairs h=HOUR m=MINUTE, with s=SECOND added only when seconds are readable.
h=7 m=10
